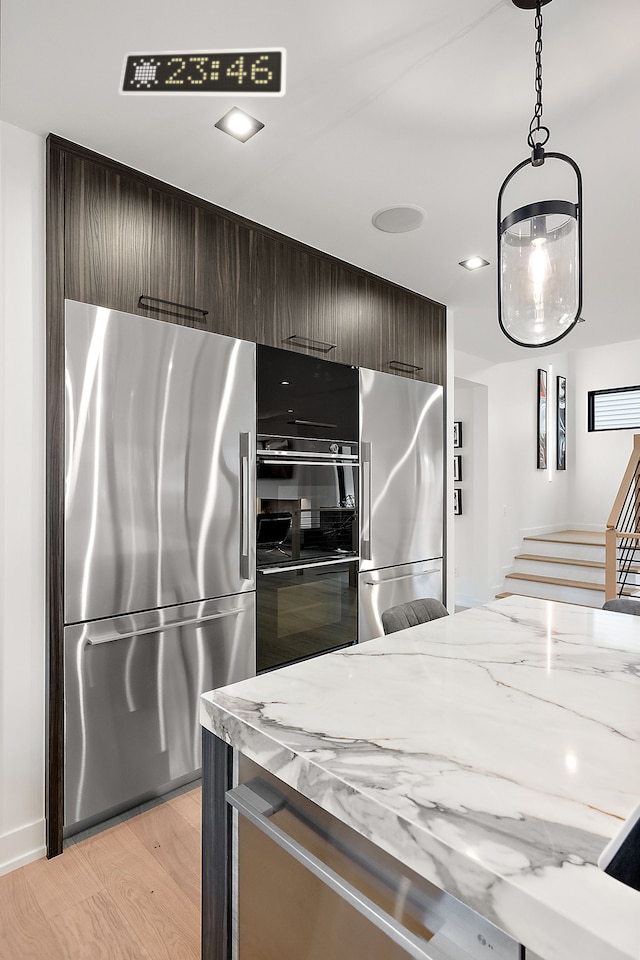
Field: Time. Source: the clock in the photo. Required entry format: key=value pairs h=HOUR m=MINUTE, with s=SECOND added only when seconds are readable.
h=23 m=46
